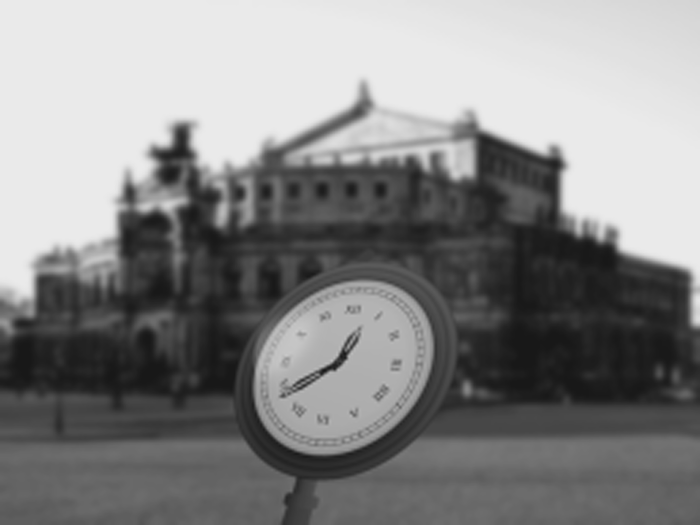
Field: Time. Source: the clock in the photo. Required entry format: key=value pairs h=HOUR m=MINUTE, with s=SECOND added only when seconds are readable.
h=12 m=39
